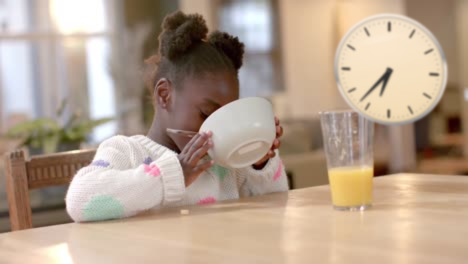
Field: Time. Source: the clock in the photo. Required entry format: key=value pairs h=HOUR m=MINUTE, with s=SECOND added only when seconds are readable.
h=6 m=37
